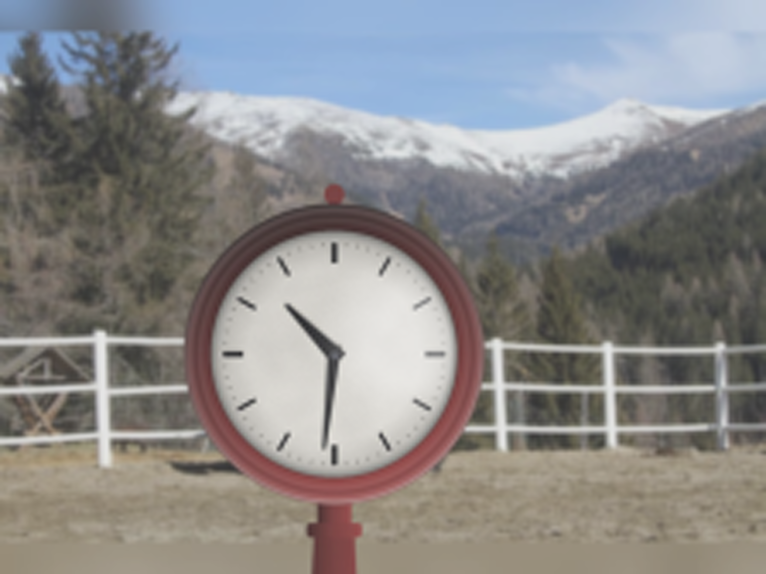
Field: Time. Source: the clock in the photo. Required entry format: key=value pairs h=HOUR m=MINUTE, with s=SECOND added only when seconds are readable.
h=10 m=31
